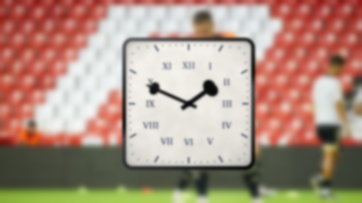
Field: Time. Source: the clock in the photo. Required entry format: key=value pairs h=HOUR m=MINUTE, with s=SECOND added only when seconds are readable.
h=1 m=49
